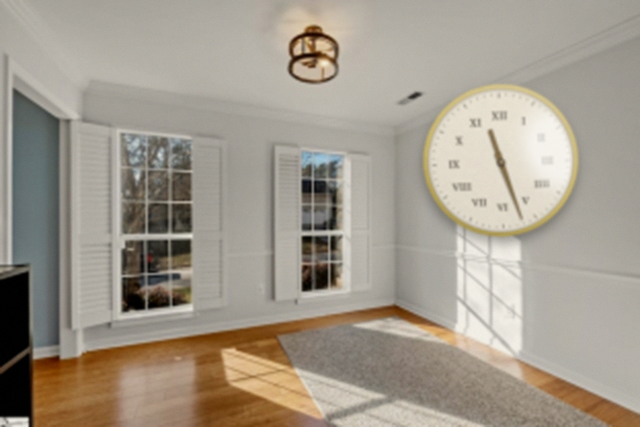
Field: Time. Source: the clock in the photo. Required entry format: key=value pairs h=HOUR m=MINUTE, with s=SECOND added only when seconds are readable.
h=11 m=27
